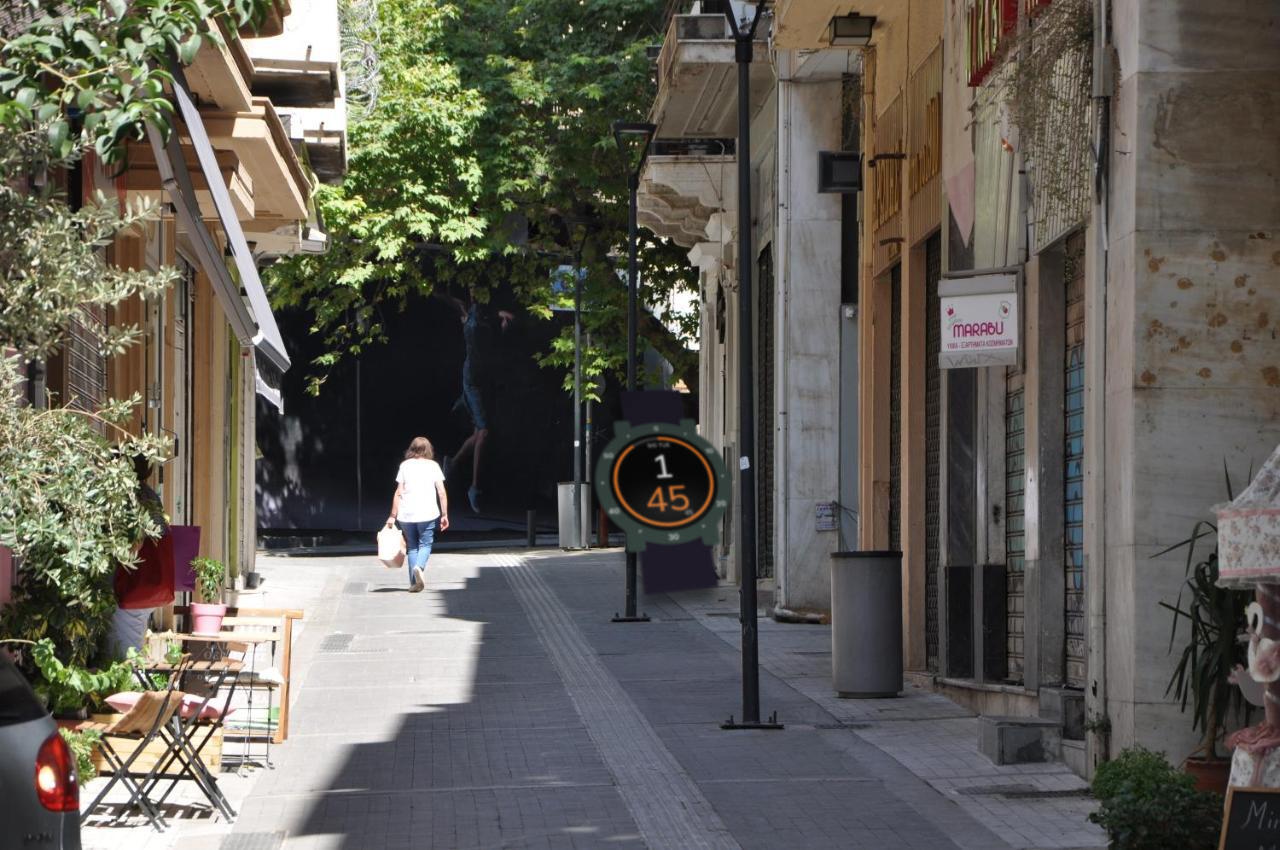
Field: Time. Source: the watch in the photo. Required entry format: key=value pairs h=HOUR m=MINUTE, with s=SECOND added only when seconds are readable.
h=1 m=45
